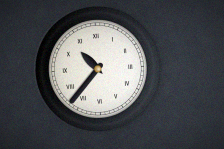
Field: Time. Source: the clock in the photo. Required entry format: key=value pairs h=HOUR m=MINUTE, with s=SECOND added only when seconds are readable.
h=10 m=37
